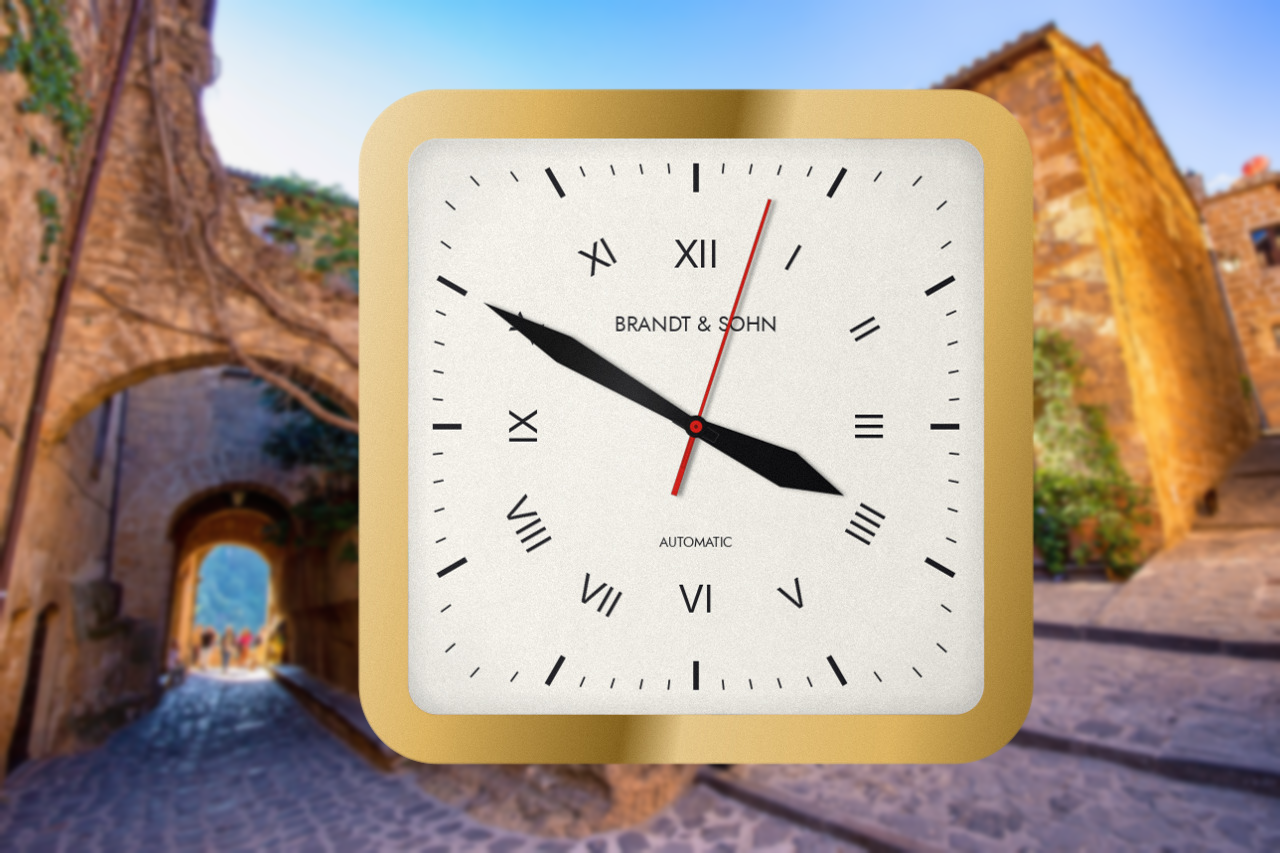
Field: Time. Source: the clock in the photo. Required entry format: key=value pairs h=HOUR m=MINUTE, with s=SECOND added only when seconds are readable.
h=3 m=50 s=3
